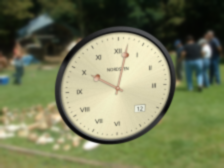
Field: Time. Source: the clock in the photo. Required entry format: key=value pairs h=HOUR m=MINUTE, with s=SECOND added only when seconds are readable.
h=10 m=2
